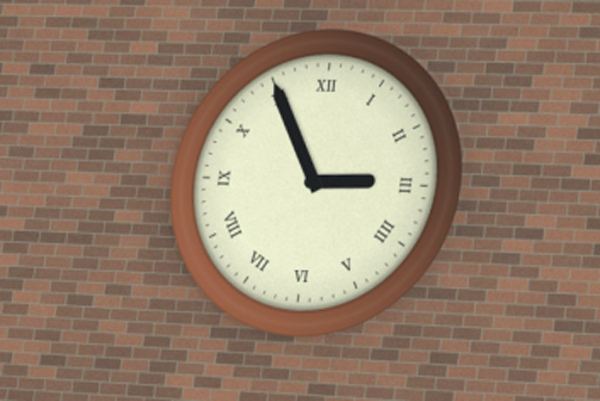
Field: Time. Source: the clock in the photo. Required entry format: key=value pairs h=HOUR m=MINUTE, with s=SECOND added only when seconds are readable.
h=2 m=55
